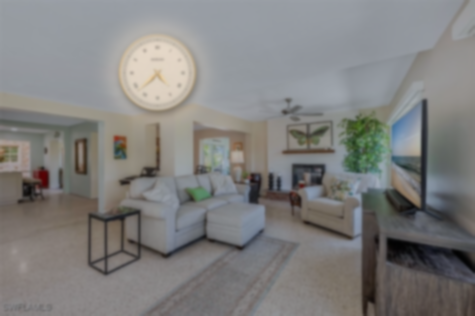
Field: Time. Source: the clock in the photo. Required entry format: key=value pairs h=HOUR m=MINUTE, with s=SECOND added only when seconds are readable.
h=4 m=38
